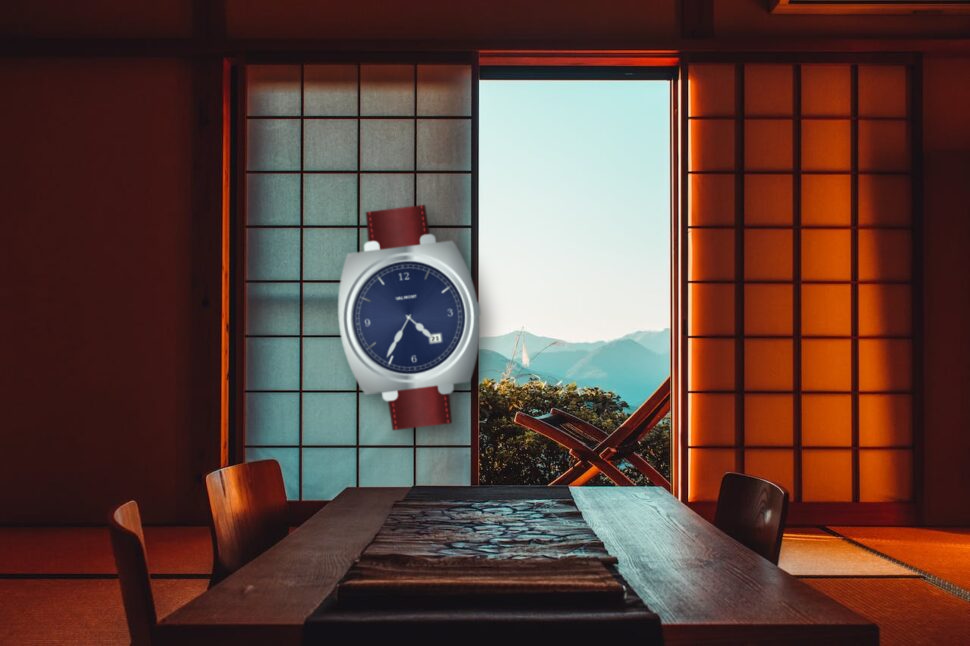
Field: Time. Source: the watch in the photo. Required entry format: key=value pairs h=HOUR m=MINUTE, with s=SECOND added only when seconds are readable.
h=4 m=36
